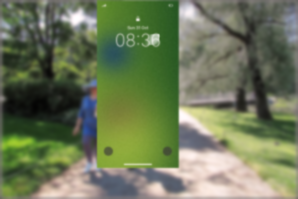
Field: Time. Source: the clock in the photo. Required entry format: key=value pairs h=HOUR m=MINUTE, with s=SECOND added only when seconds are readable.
h=8 m=36
